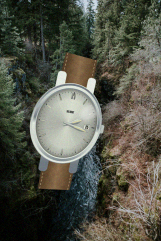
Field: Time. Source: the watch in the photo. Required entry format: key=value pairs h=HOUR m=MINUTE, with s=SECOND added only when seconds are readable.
h=2 m=17
